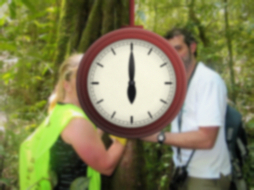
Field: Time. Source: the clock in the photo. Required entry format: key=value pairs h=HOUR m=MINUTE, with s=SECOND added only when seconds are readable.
h=6 m=0
